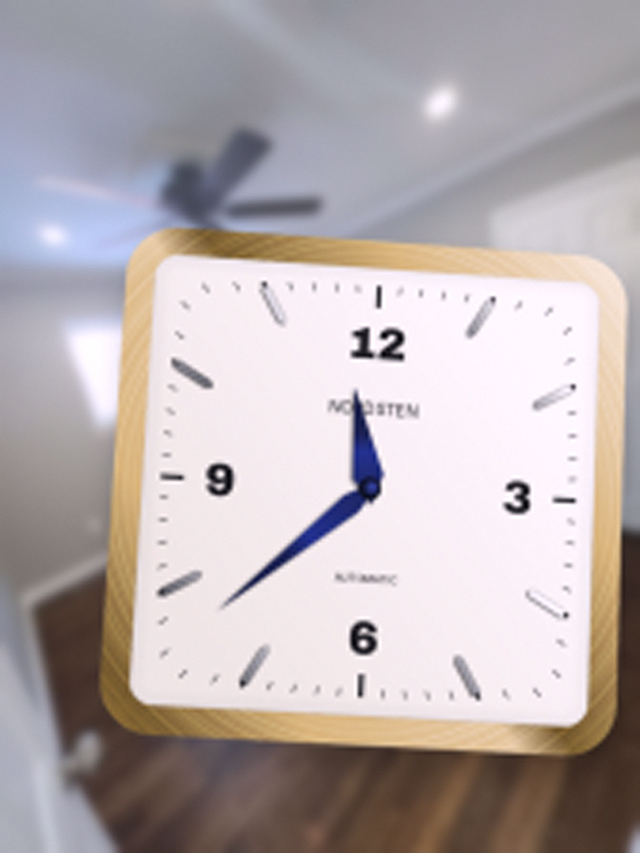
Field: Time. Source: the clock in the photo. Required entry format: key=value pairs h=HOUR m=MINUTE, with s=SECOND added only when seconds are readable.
h=11 m=38
